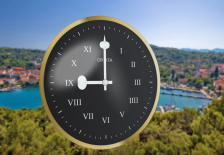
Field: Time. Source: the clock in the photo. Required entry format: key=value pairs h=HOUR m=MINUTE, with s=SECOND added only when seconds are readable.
h=9 m=0
